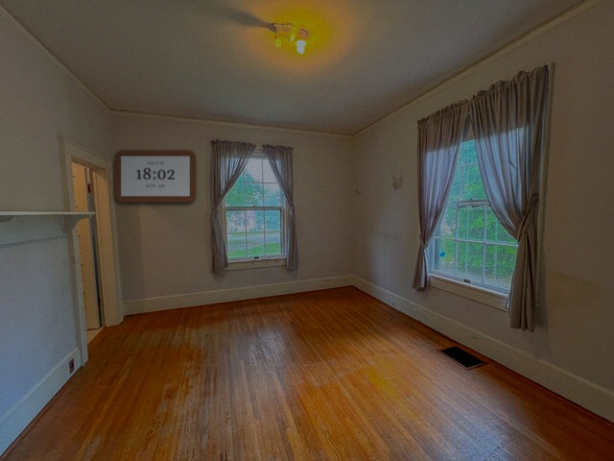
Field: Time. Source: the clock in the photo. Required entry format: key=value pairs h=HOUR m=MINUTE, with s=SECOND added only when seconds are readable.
h=18 m=2
